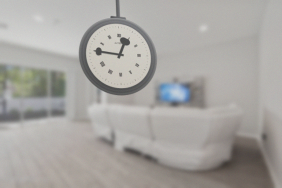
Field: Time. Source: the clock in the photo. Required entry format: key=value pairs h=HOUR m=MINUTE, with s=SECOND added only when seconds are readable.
h=12 m=46
